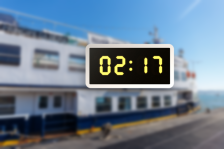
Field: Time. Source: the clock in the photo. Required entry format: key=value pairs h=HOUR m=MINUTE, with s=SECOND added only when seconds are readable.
h=2 m=17
